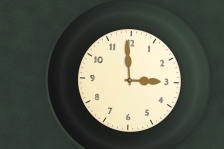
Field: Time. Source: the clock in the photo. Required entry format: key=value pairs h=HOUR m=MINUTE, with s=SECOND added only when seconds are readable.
h=2 m=59
